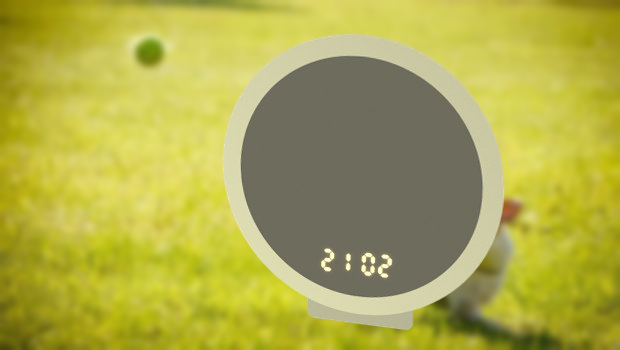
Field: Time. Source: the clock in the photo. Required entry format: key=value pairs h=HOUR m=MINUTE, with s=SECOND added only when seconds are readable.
h=21 m=2
